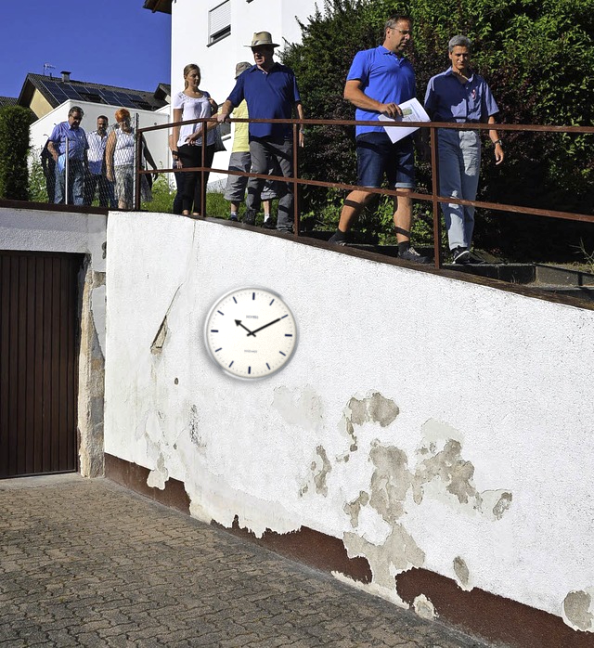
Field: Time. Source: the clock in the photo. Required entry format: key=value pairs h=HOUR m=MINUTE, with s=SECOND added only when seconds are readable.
h=10 m=10
